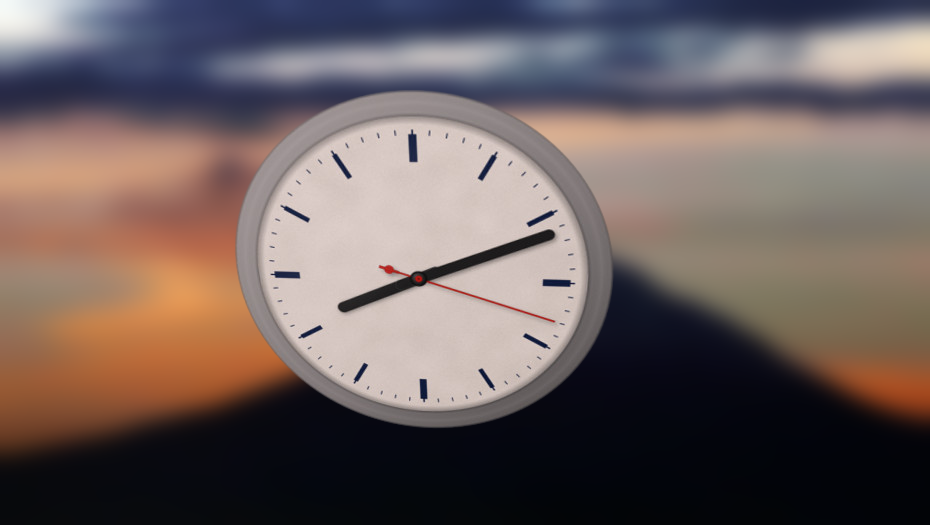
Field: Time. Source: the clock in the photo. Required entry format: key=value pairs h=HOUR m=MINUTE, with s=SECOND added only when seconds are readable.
h=8 m=11 s=18
